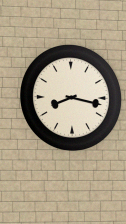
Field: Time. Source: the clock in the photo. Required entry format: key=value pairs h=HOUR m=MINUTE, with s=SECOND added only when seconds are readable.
h=8 m=17
